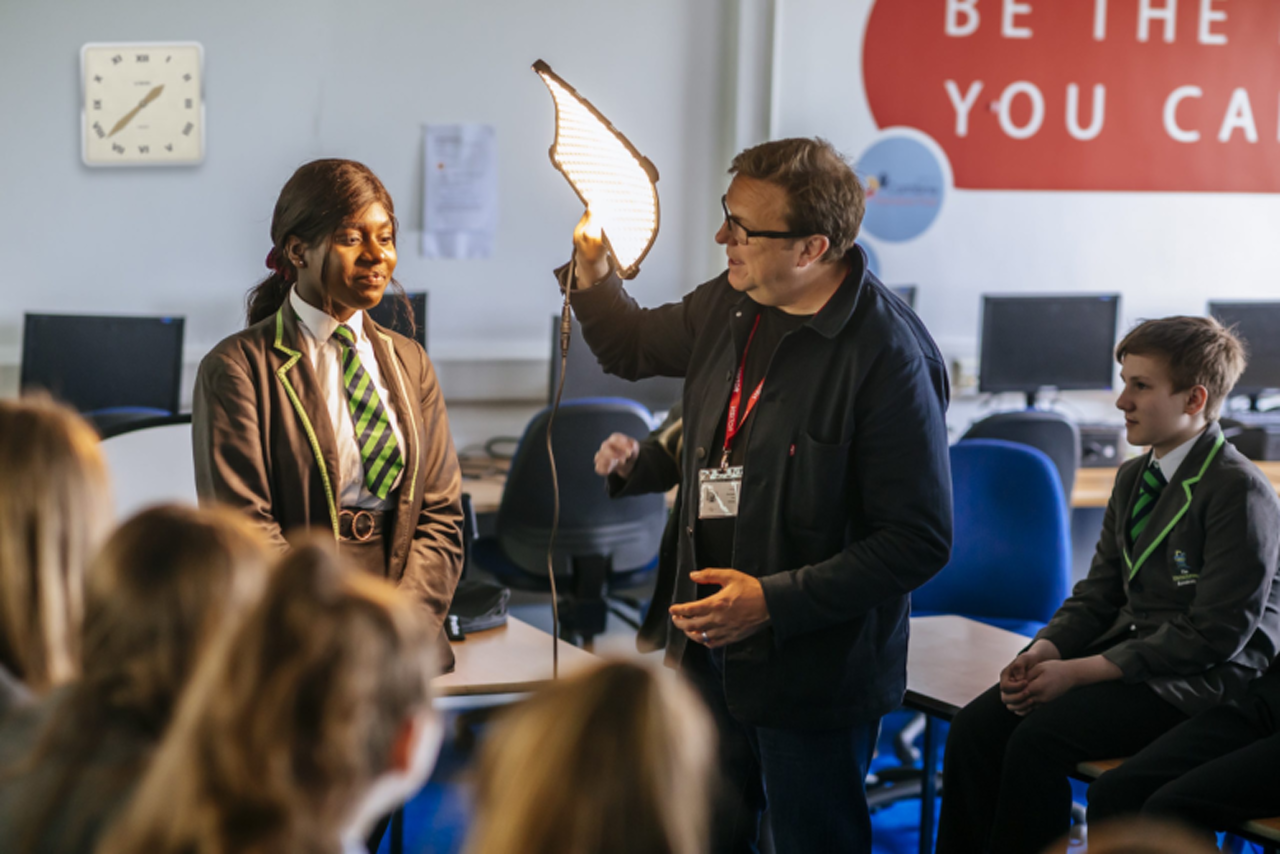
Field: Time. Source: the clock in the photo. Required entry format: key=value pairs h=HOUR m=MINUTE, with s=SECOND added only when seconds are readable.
h=1 m=38
